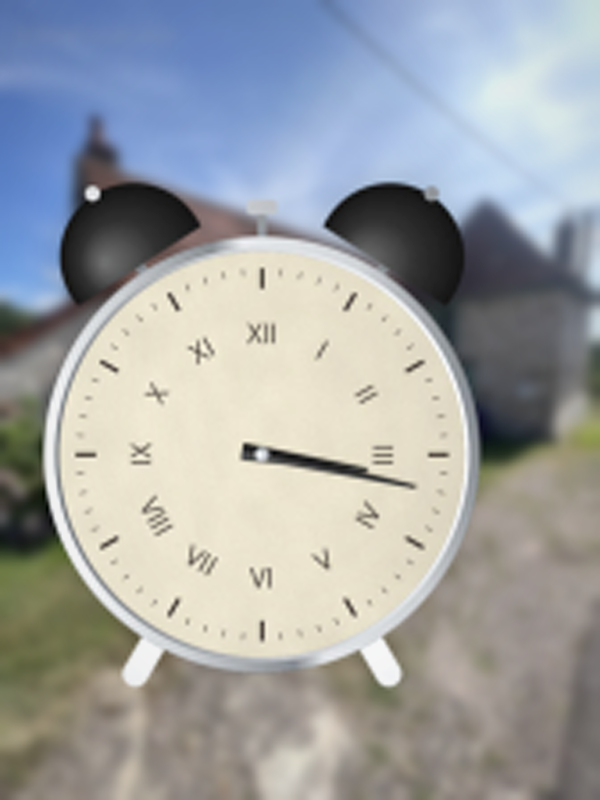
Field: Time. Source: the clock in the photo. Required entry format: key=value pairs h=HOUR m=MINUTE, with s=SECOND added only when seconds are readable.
h=3 m=17
